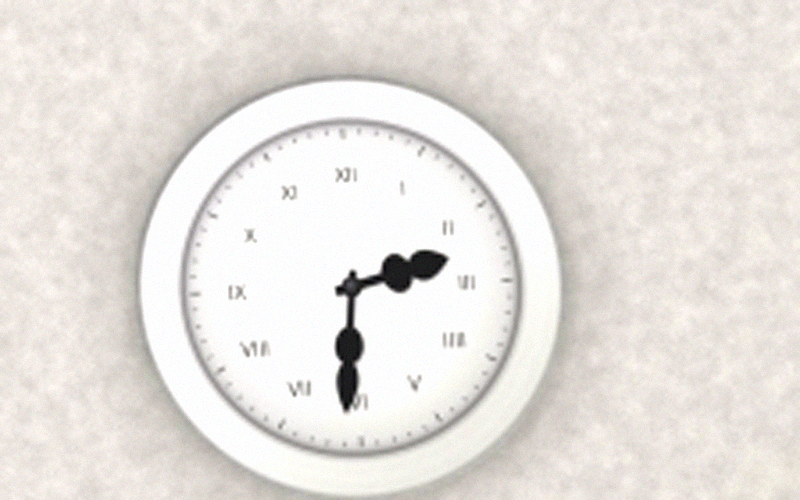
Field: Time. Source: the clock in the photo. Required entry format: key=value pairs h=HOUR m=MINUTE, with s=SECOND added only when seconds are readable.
h=2 m=31
